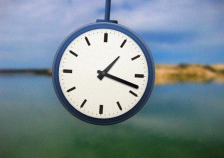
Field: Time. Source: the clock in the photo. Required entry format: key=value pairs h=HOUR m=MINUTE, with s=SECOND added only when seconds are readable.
h=1 m=18
